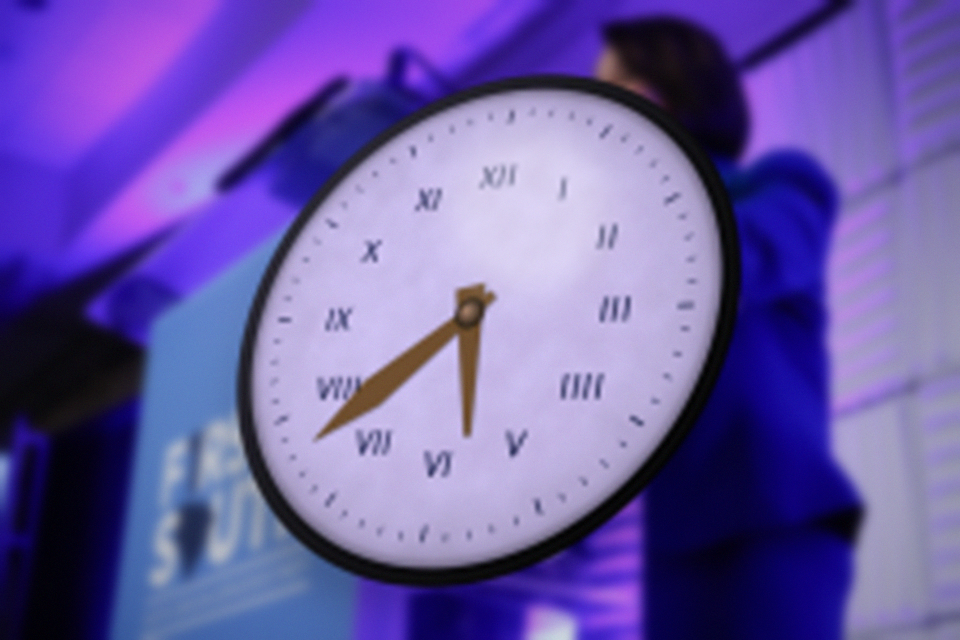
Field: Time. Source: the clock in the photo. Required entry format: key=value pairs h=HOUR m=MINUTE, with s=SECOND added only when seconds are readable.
h=5 m=38
